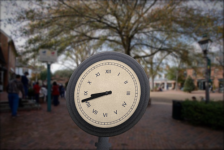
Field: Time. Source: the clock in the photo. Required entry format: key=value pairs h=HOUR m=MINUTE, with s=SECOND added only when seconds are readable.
h=8 m=42
